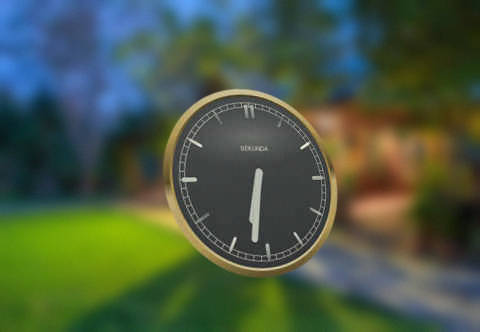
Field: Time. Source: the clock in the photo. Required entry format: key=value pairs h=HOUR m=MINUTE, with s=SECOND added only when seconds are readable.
h=6 m=32
